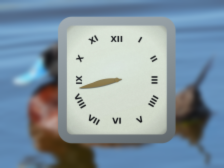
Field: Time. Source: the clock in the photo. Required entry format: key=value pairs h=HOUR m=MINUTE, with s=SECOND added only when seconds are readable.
h=8 m=43
